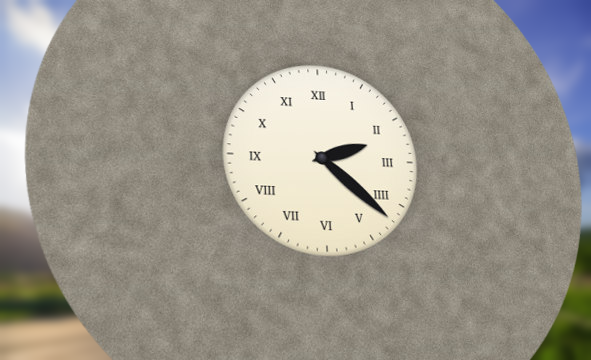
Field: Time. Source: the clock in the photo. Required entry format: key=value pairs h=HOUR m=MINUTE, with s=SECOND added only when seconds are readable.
h=2 m=22
